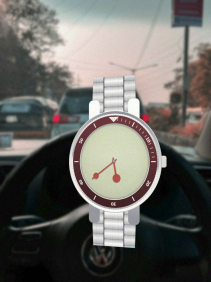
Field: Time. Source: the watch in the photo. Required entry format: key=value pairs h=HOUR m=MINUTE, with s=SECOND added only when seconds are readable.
h=5 m=39
